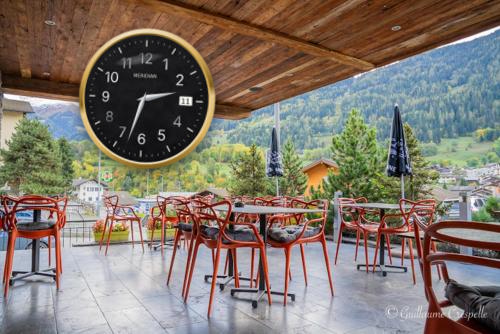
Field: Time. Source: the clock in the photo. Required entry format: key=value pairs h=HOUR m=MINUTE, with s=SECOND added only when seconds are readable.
h=2 m=33
